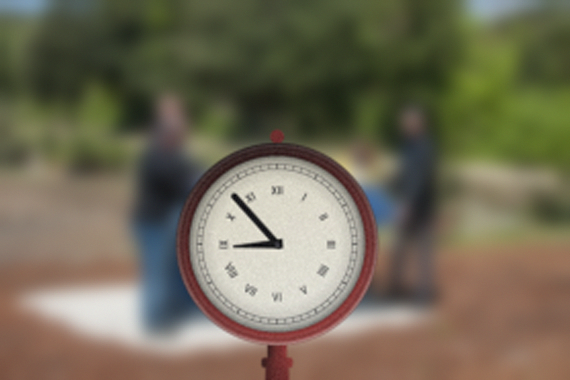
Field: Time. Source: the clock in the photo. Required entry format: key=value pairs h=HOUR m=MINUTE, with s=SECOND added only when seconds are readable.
h=8 m=53
